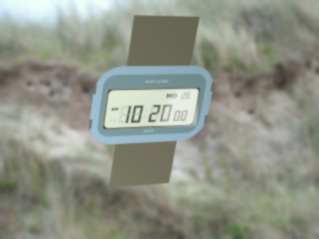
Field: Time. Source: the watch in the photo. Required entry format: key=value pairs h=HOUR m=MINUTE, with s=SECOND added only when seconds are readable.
h=10 m=20 s=0
